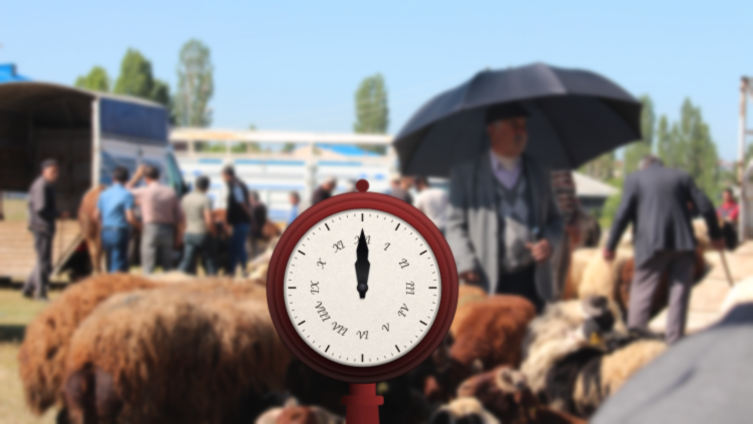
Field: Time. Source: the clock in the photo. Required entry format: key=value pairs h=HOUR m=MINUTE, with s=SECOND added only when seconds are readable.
h=12 m=0
